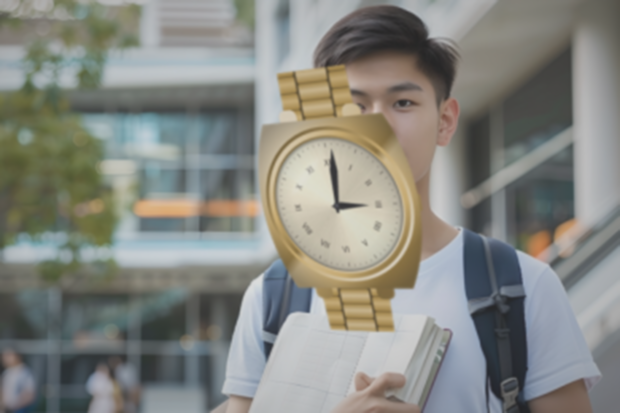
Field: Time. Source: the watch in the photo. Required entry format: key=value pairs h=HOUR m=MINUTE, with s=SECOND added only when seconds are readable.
h=3 m=1
